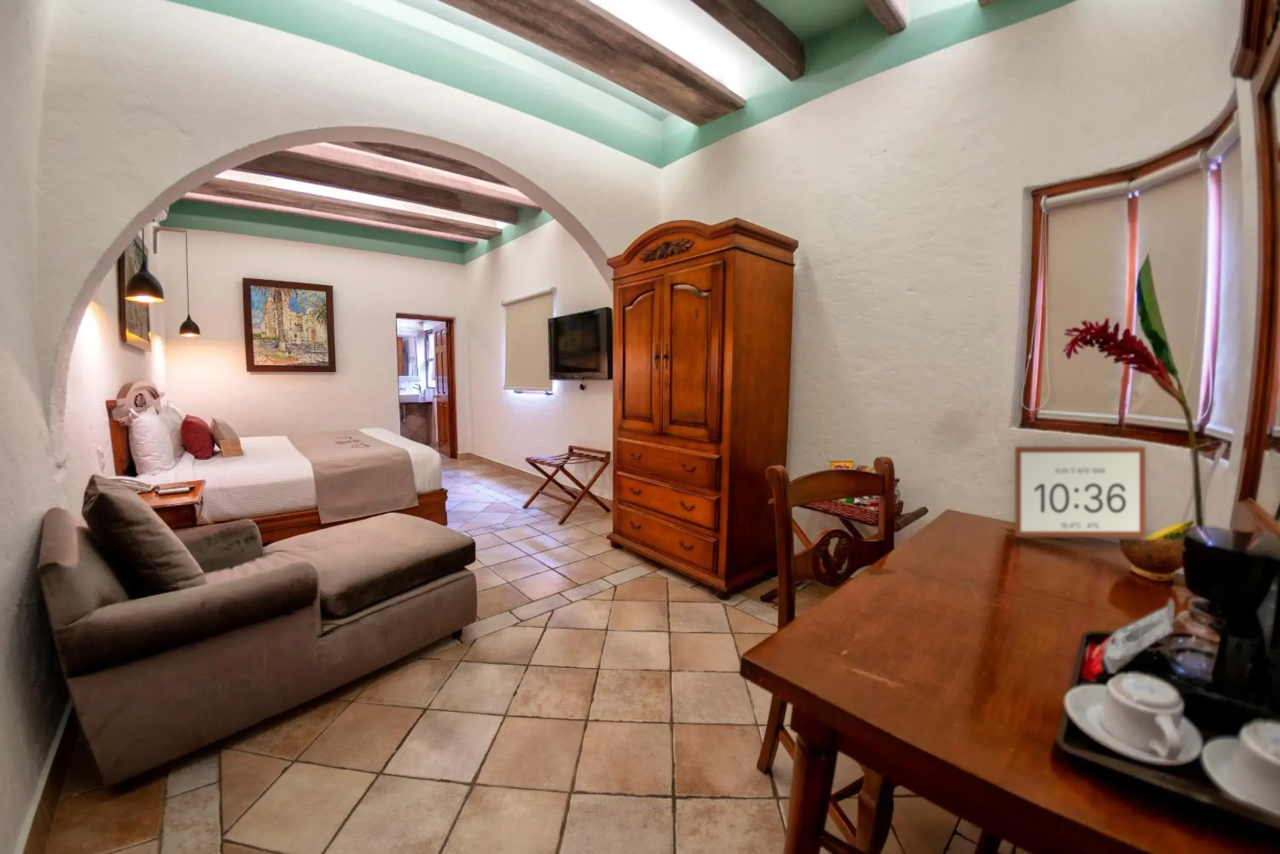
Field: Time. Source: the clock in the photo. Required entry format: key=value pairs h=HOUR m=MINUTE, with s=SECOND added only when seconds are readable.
h=10 m=36
